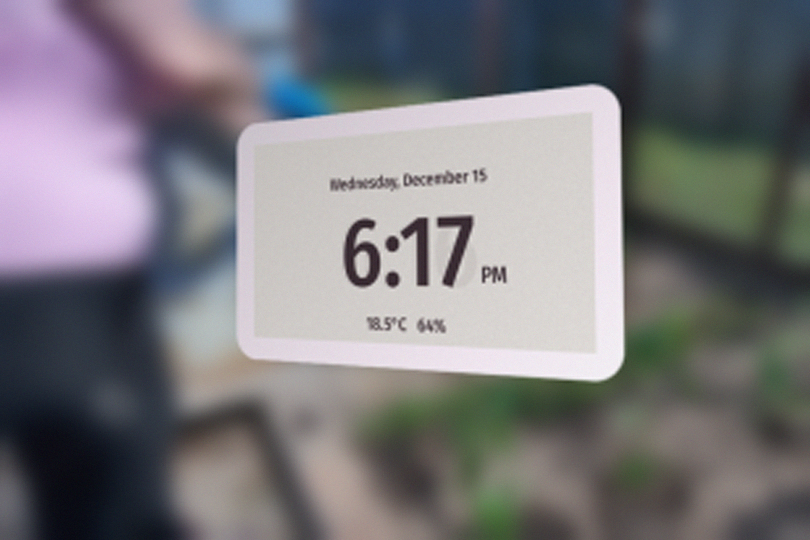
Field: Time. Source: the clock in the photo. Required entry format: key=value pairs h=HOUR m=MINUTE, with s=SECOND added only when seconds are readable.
h=6 m=17
